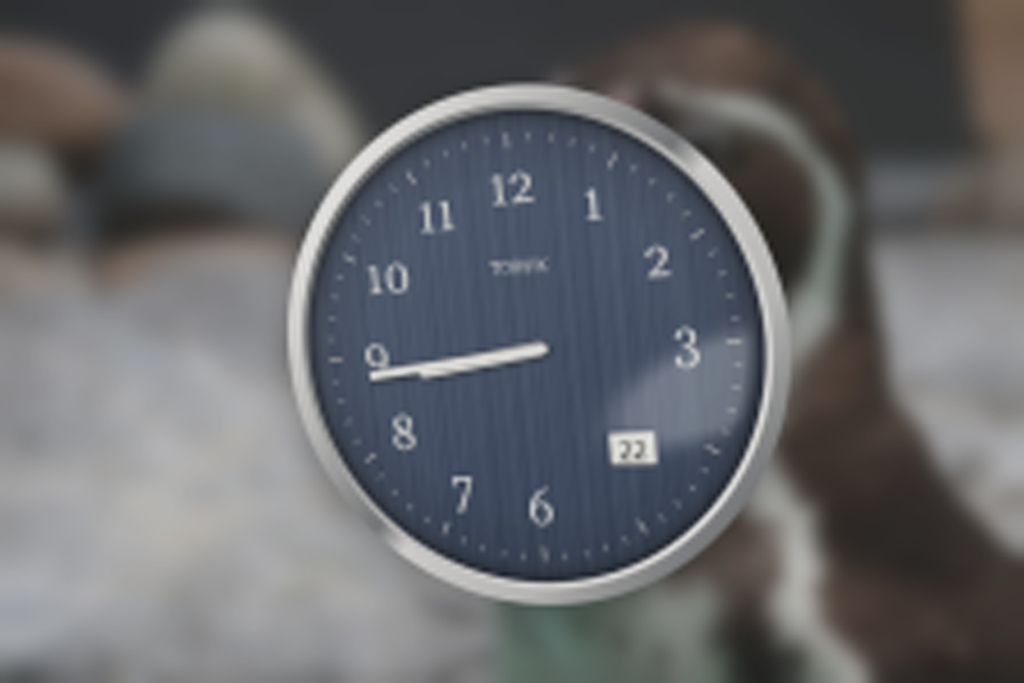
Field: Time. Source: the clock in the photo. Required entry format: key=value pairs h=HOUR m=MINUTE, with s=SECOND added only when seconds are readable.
h=8 m=44
